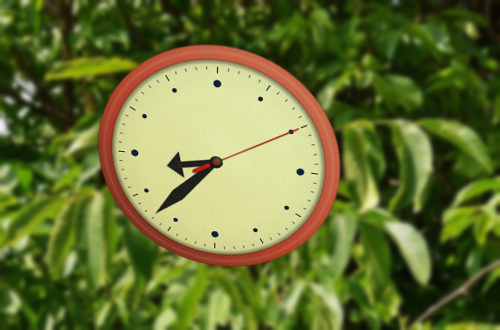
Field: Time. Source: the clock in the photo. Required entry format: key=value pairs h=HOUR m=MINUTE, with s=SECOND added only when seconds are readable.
h=8 m=37 s=10
